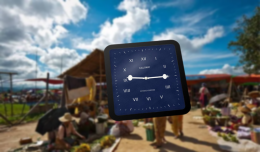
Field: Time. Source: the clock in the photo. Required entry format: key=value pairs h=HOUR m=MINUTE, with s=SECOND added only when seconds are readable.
h=9 m=15
